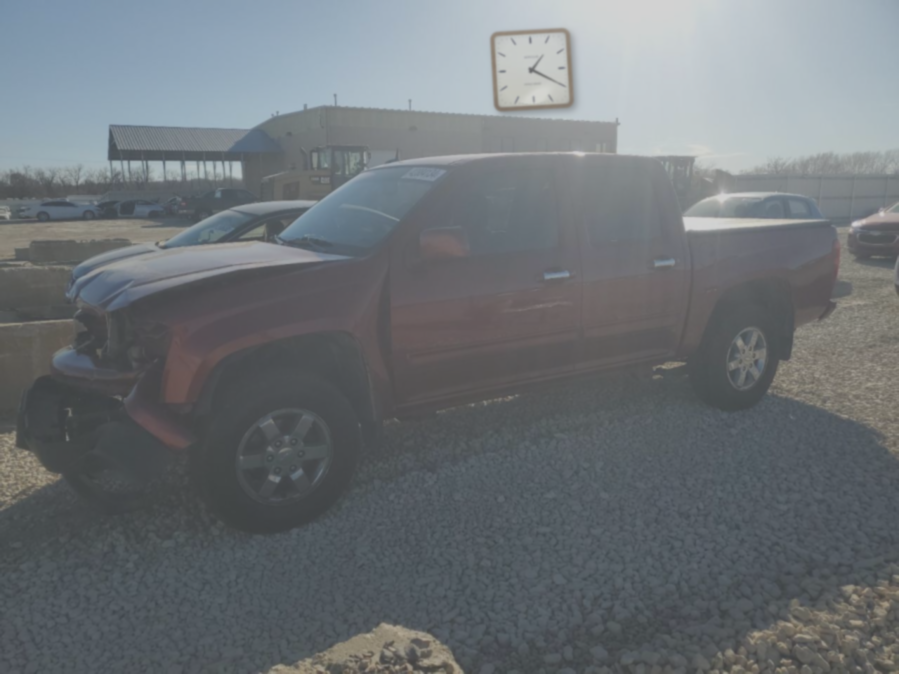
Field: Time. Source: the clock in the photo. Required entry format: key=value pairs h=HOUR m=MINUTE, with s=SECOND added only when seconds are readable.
h=1 m=20
